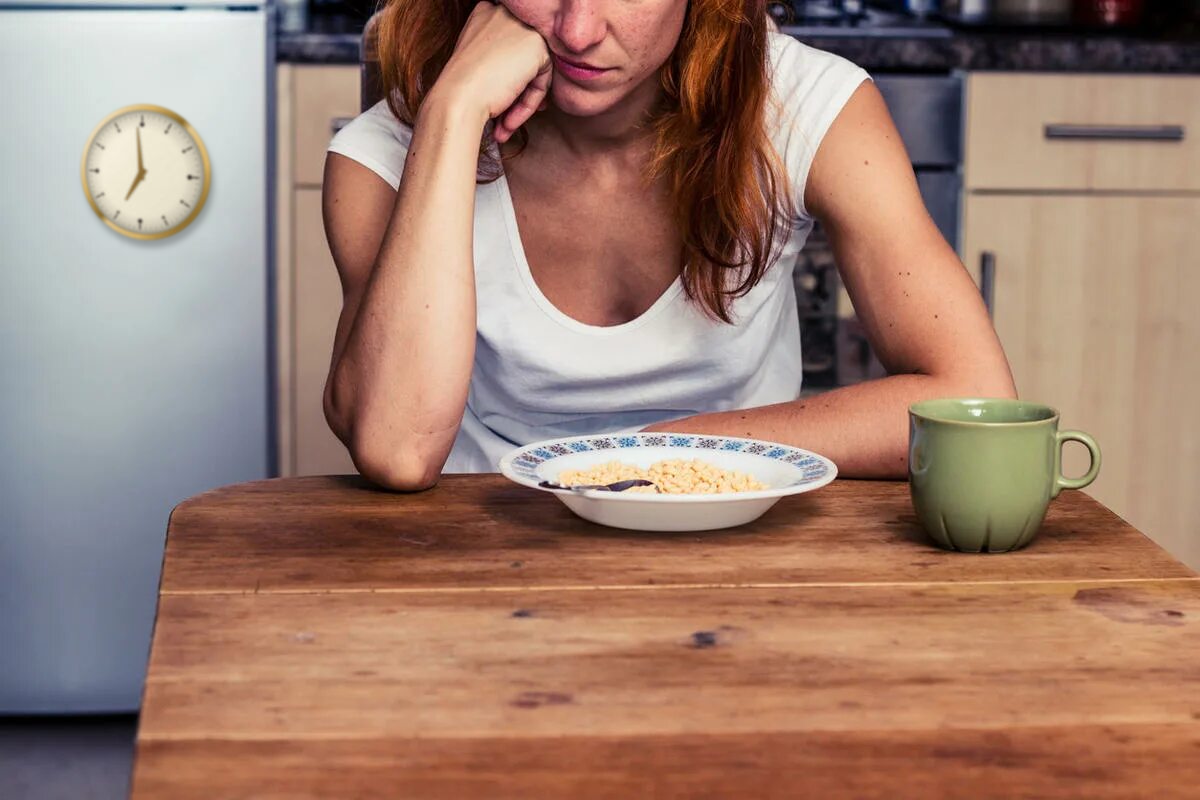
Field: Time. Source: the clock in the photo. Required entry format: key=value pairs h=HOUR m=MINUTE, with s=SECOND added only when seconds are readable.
h=6 m=59
